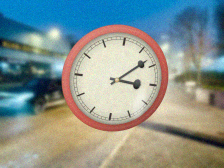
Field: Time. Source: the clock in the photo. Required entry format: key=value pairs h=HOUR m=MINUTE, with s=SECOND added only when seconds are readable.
h=3 m=8
